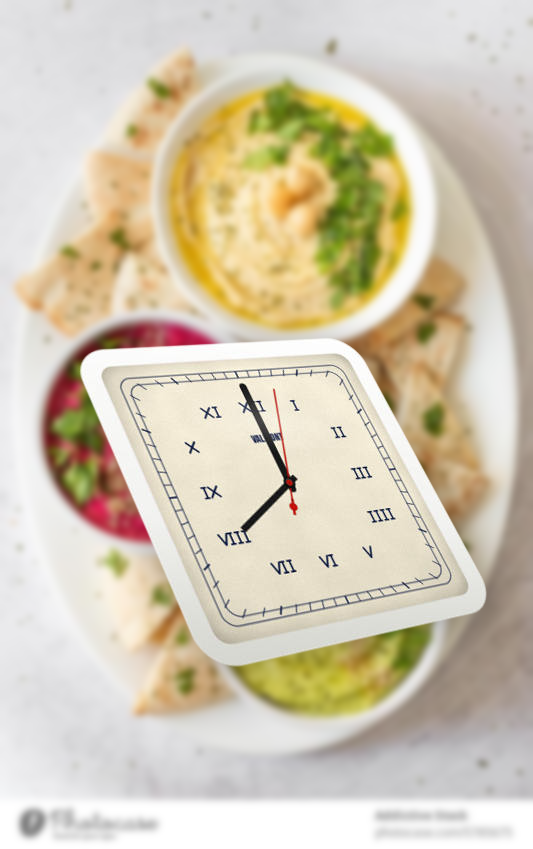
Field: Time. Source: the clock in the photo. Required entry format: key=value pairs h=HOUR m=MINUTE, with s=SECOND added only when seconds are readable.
h=8 m=0 s=3
